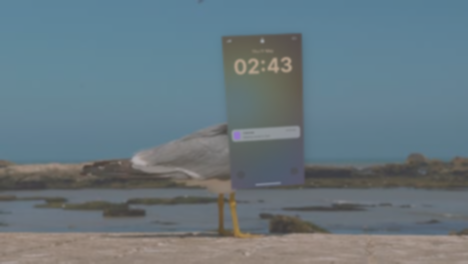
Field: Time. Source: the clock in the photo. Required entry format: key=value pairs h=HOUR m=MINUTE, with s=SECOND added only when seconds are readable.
h=2 m=43
